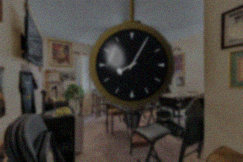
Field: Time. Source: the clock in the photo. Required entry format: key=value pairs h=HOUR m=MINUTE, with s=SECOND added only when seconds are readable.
h=8 m=5
